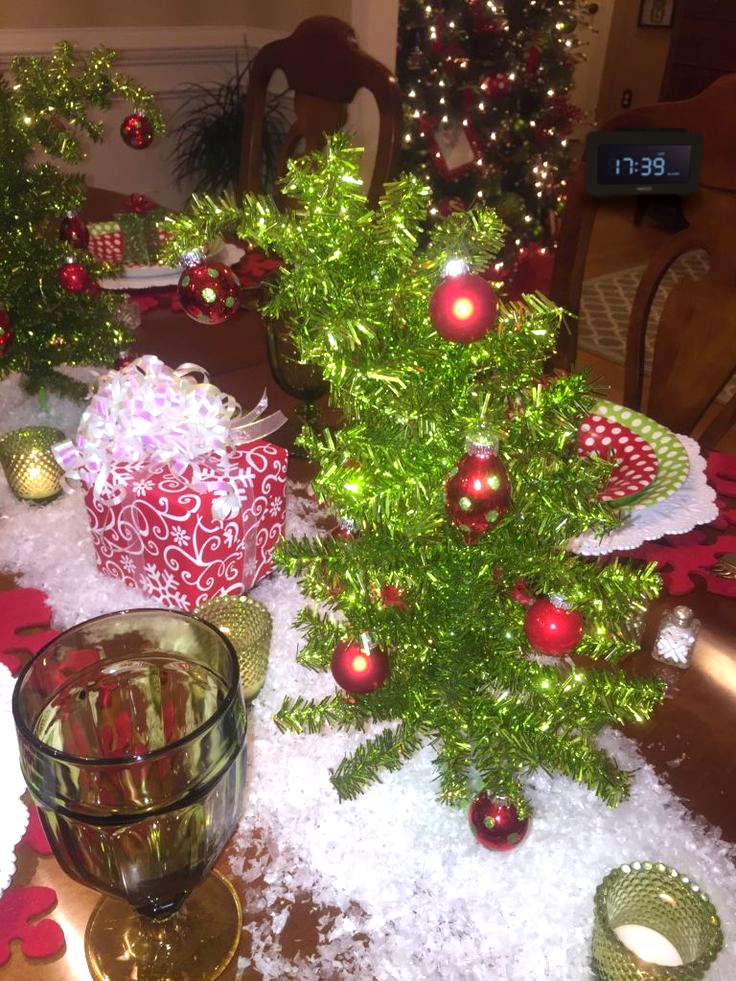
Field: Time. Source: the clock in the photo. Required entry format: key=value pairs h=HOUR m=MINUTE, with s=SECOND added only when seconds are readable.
h=17 m=39
